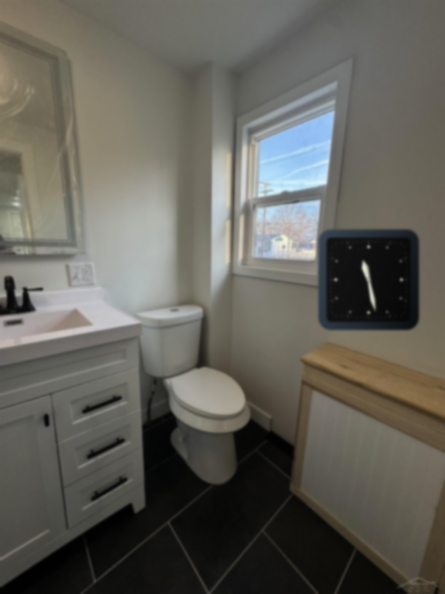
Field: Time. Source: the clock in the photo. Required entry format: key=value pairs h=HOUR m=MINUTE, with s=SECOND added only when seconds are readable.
h=11 m=28
